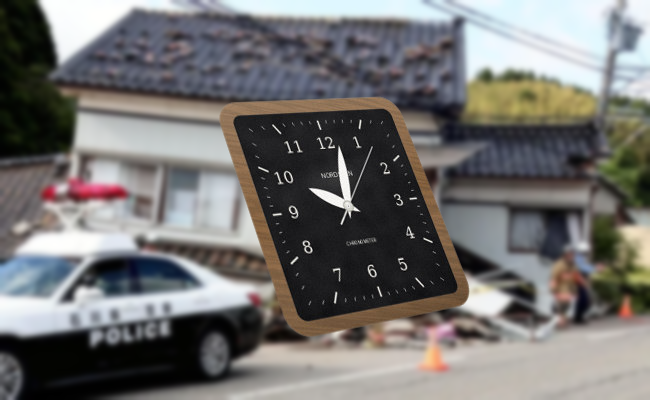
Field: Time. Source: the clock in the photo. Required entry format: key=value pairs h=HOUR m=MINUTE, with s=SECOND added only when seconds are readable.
h=10 m=2 s=7
